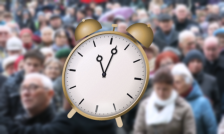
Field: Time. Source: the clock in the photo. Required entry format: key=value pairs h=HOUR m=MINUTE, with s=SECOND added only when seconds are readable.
h=11 m=2
